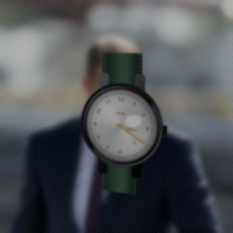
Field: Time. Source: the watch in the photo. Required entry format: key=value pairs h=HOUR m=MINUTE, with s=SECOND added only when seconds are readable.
h=3 m=20
